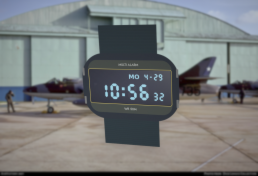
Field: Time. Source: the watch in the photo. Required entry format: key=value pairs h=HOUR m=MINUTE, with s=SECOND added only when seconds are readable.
h=10 m=56
